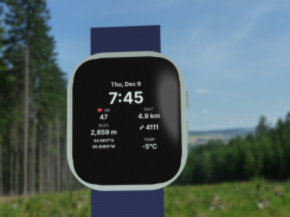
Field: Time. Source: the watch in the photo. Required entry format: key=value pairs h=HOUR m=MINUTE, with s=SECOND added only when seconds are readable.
h=7 m=45
